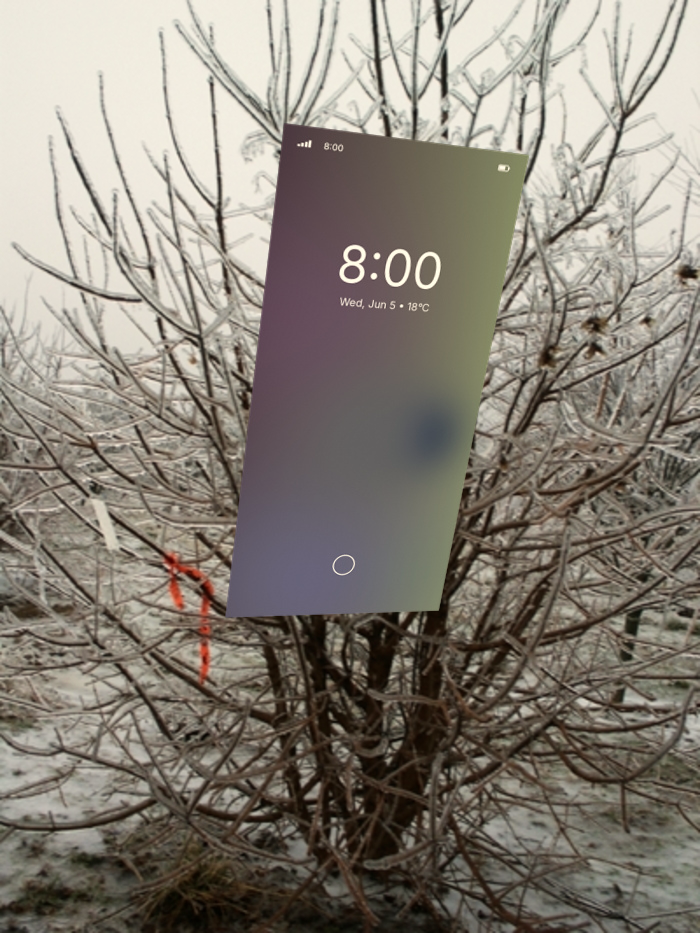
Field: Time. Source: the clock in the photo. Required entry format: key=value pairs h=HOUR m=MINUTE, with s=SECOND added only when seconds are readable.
h=8 m=0
